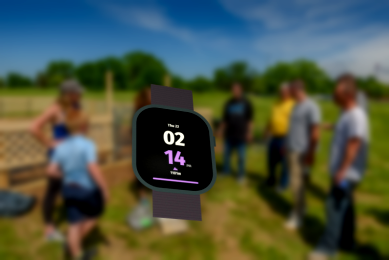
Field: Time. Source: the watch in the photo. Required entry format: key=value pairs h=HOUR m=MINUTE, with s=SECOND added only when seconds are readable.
h=2 m=14
